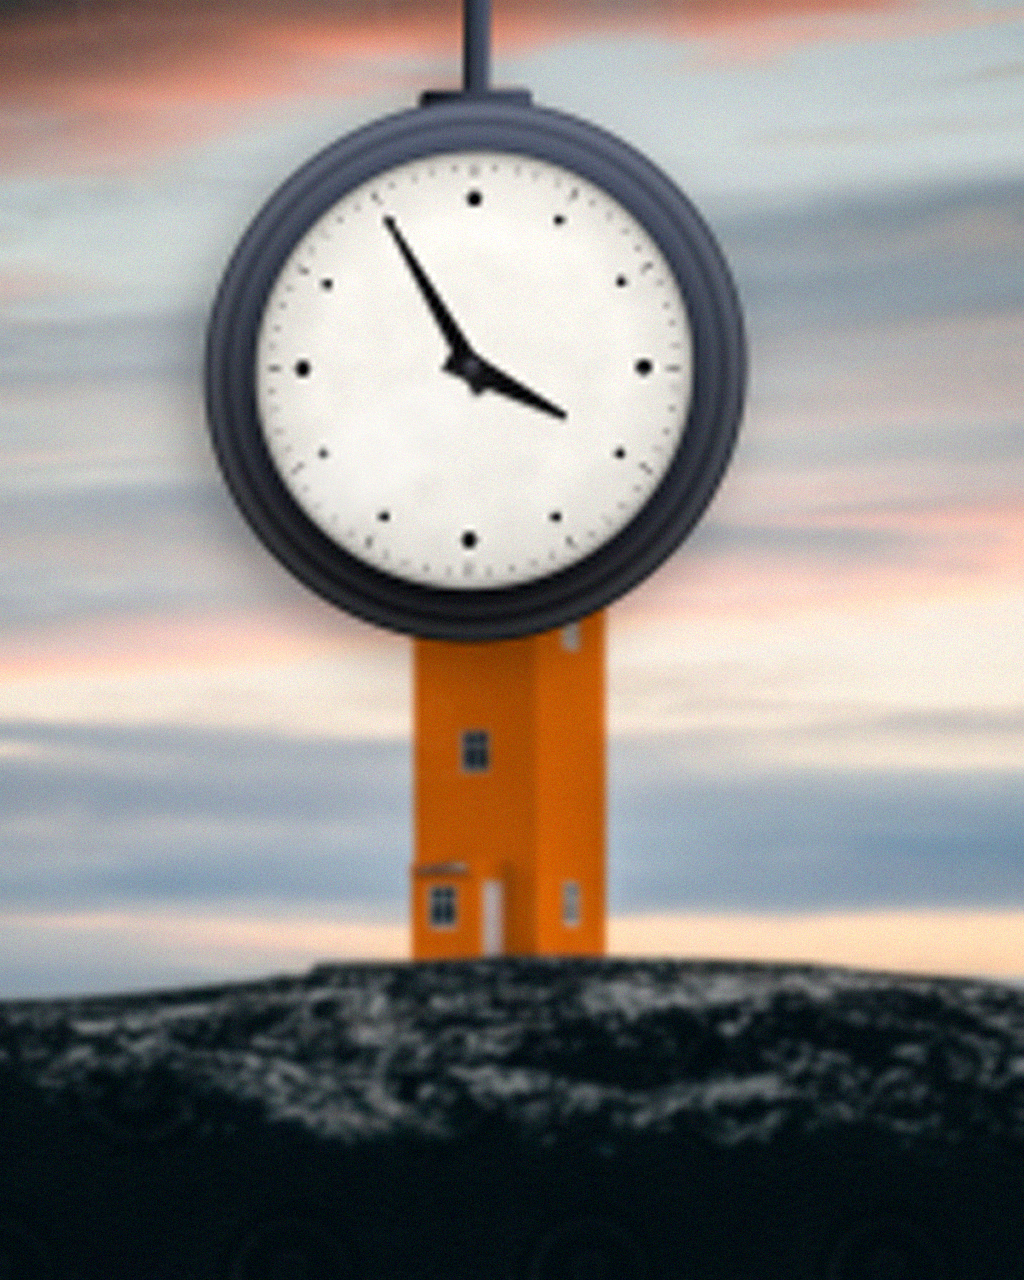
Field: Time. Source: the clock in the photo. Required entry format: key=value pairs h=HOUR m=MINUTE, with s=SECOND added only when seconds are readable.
h=3 m=55
